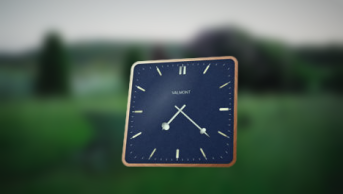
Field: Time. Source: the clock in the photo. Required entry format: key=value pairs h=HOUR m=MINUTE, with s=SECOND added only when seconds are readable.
h=7 m=22
